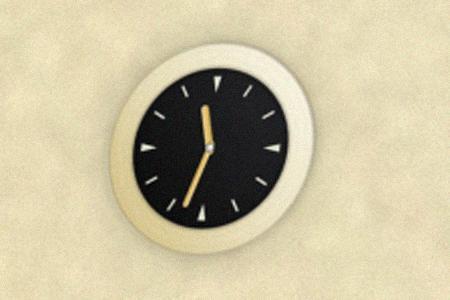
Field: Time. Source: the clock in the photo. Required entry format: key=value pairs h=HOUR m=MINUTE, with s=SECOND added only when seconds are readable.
h=11 m=33
